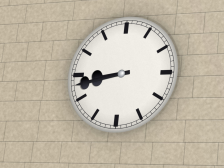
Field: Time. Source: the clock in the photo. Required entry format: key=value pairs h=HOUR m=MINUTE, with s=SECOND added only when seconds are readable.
h=8 m=43
